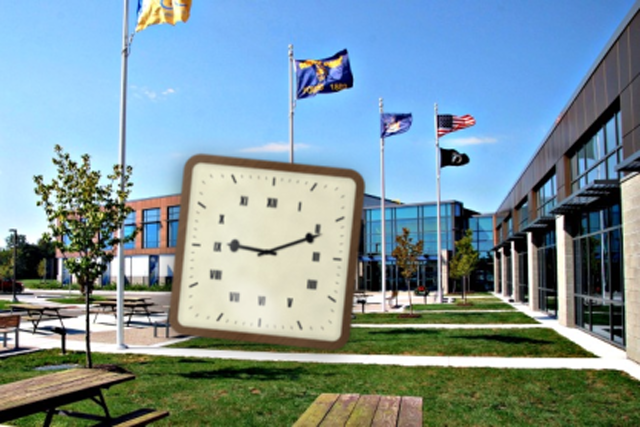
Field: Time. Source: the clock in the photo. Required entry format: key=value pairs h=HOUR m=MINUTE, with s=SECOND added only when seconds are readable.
h=9 m=11
